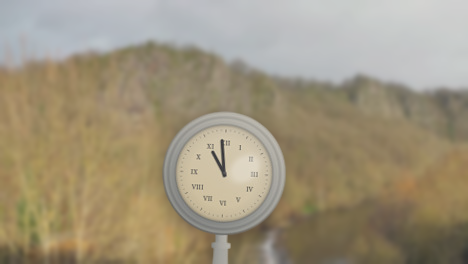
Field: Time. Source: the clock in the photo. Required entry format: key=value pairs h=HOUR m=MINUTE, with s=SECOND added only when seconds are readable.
h=10 m=59
